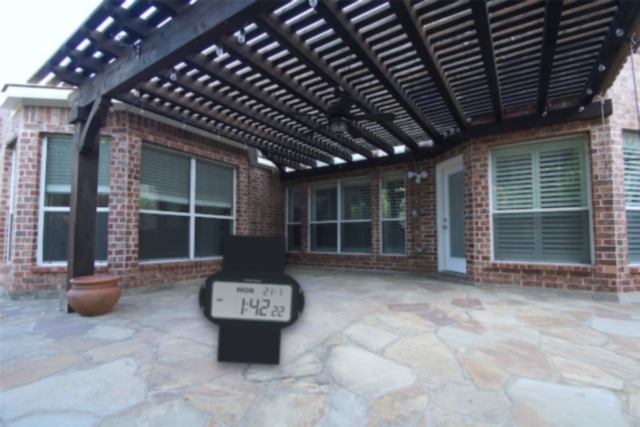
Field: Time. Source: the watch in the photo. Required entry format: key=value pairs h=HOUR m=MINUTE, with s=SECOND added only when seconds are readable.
h=1 m=42
